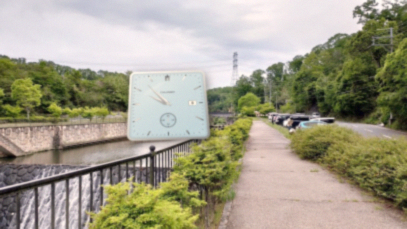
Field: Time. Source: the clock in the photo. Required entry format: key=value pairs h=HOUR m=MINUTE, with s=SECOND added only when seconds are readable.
h=9 m=53
